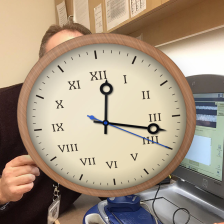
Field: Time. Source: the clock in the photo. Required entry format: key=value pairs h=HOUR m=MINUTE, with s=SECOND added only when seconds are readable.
h=12 m=17 s=20
